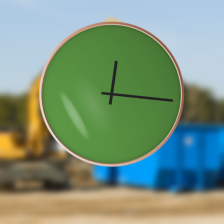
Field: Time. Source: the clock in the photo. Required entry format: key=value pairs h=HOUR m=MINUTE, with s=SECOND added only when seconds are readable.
h=12 m=16
